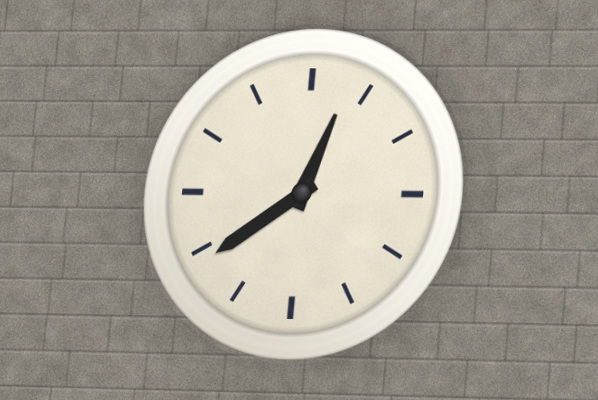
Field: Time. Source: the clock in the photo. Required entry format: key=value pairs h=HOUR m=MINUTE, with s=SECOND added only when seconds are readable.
h=12 m=39
